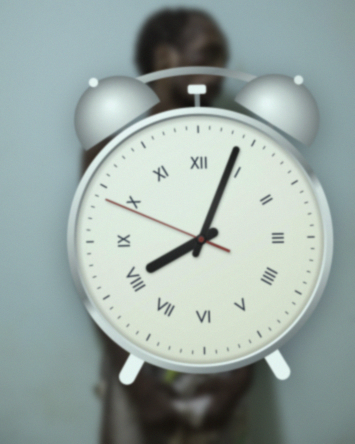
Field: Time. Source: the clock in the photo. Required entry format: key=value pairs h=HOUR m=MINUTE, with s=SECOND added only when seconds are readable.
h=8 m=3 s=49
